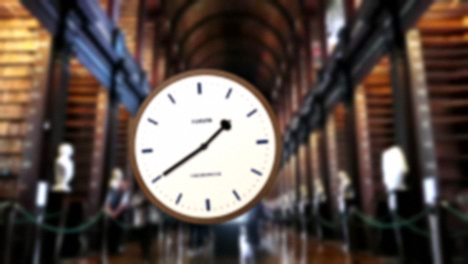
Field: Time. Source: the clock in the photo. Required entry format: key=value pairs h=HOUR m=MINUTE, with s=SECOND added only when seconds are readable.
h=1 m=40
